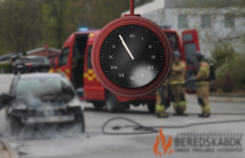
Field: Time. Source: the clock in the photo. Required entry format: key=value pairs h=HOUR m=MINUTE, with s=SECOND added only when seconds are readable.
h=10 m=55
